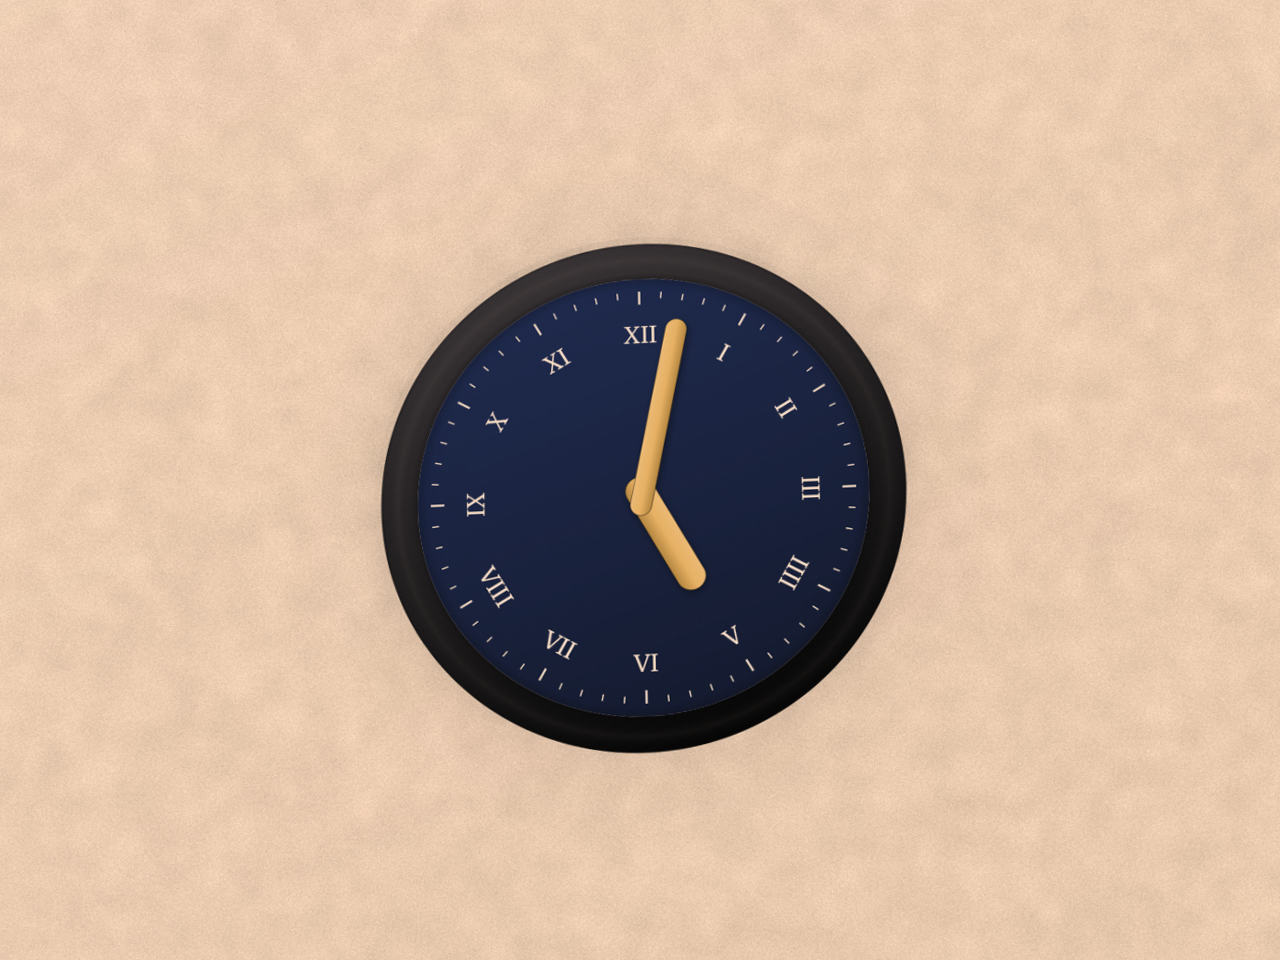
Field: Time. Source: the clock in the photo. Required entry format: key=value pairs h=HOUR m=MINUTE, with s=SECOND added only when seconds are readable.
h=5 m=2
